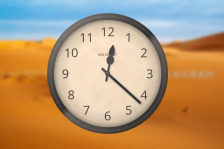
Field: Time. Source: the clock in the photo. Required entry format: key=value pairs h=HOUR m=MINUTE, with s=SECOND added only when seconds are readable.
h=12 m=22
